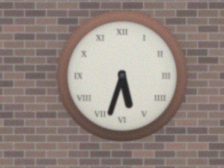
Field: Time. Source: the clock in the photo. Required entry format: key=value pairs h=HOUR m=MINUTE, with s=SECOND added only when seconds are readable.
h=5 m=33
